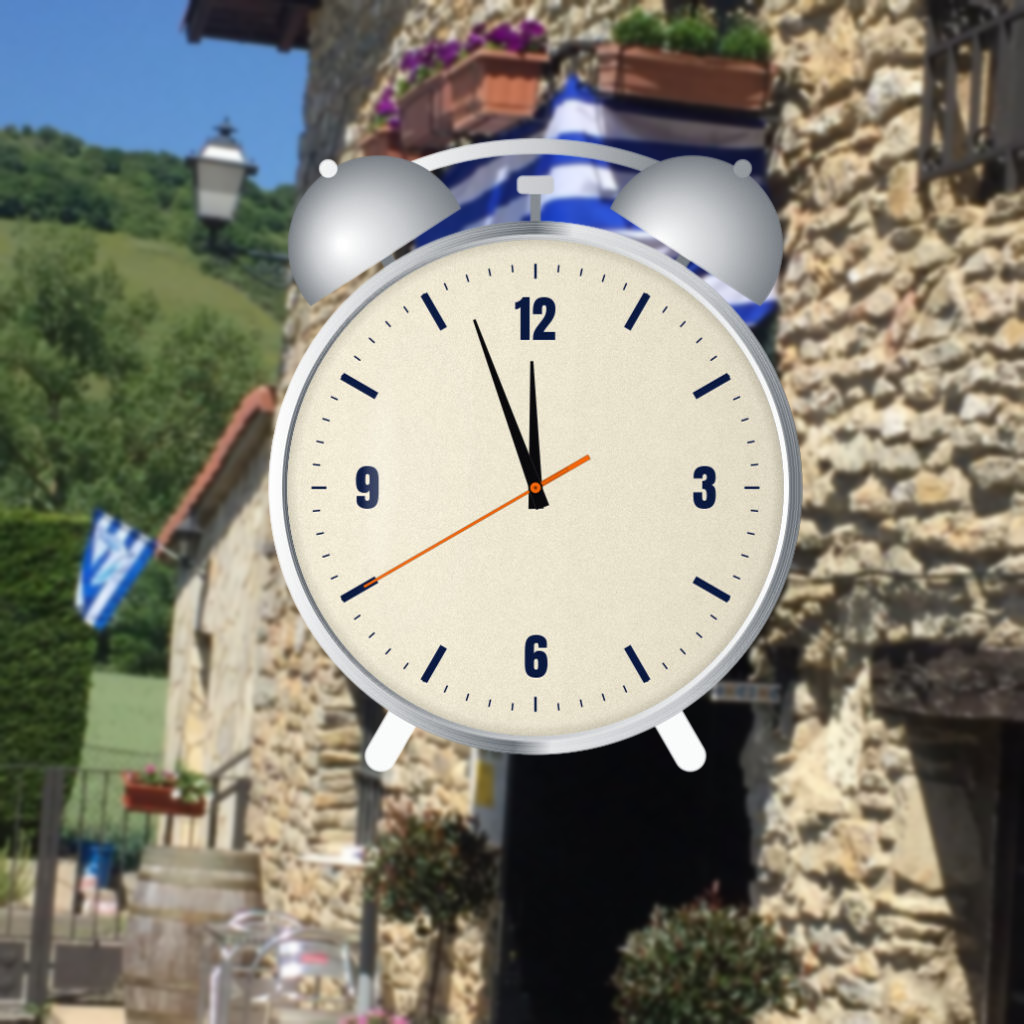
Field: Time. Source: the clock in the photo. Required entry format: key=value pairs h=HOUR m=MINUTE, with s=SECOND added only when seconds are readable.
h=11 m=56 s=40
